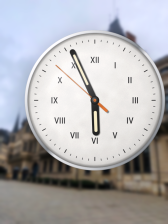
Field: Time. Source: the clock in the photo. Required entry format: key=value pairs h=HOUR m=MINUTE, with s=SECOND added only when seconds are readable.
h=5 m=55 s=52
